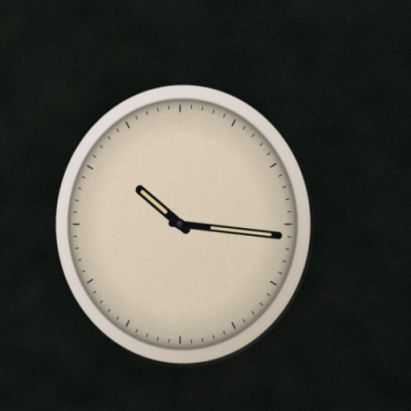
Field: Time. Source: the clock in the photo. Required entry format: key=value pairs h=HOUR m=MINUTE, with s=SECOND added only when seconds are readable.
h=10 m=16
